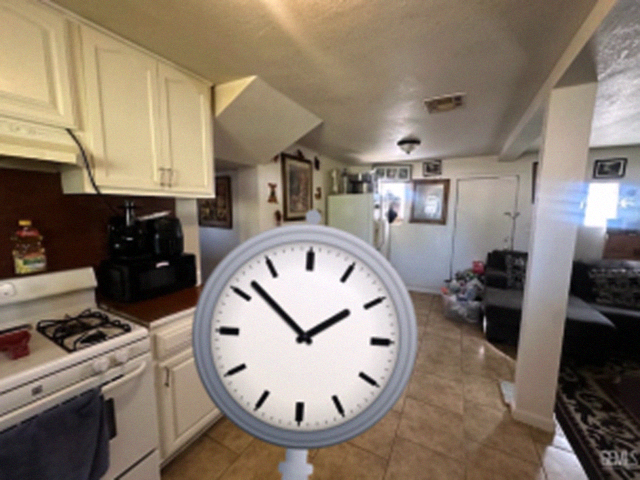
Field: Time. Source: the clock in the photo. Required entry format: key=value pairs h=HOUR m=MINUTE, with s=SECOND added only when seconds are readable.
h=1 m=52
